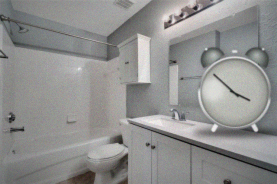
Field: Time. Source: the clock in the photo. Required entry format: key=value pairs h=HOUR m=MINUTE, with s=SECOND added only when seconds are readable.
h=3 m=52
